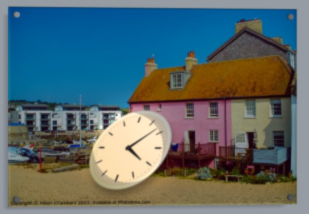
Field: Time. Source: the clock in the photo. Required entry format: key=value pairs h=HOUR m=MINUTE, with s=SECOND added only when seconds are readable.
h=4 m=8
